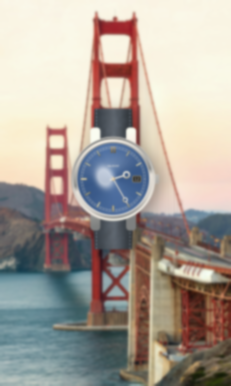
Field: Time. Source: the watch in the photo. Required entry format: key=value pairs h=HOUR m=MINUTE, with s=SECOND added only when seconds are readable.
h=2 m=25
